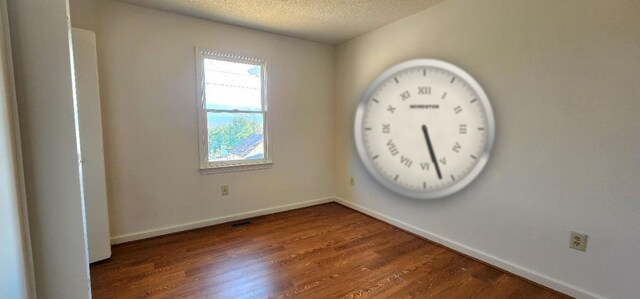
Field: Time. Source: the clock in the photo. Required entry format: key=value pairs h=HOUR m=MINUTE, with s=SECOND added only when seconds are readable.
h=5 m=27
